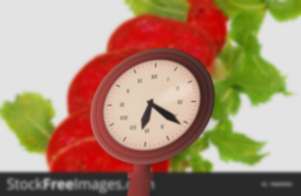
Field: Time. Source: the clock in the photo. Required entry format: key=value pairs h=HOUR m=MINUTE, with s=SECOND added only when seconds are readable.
h=6 m=21
